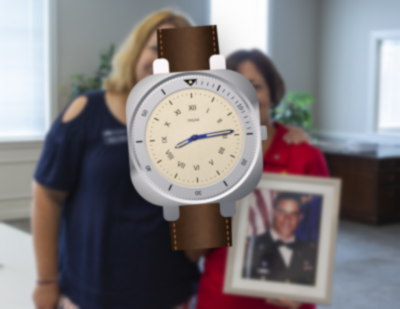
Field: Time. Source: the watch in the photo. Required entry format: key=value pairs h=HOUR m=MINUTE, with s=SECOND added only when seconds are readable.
h=8 m=14
